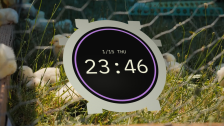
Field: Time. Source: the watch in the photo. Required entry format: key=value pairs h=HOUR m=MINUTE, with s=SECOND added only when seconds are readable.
h=23 m=46
